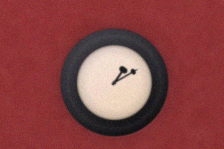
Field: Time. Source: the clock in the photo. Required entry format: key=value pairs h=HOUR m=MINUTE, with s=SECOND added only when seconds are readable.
h=1 m=10
